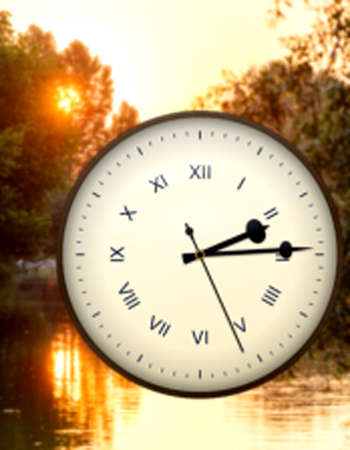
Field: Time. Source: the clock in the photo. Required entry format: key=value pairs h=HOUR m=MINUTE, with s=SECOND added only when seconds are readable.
h=2 m=14 s=26
